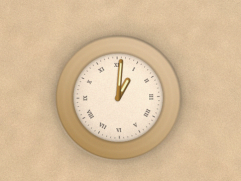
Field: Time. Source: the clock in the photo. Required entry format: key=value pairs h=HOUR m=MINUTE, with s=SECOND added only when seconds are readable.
h=1 m=1
